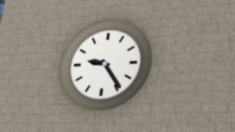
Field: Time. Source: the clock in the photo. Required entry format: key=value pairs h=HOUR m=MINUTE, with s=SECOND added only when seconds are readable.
h=9 m=24
